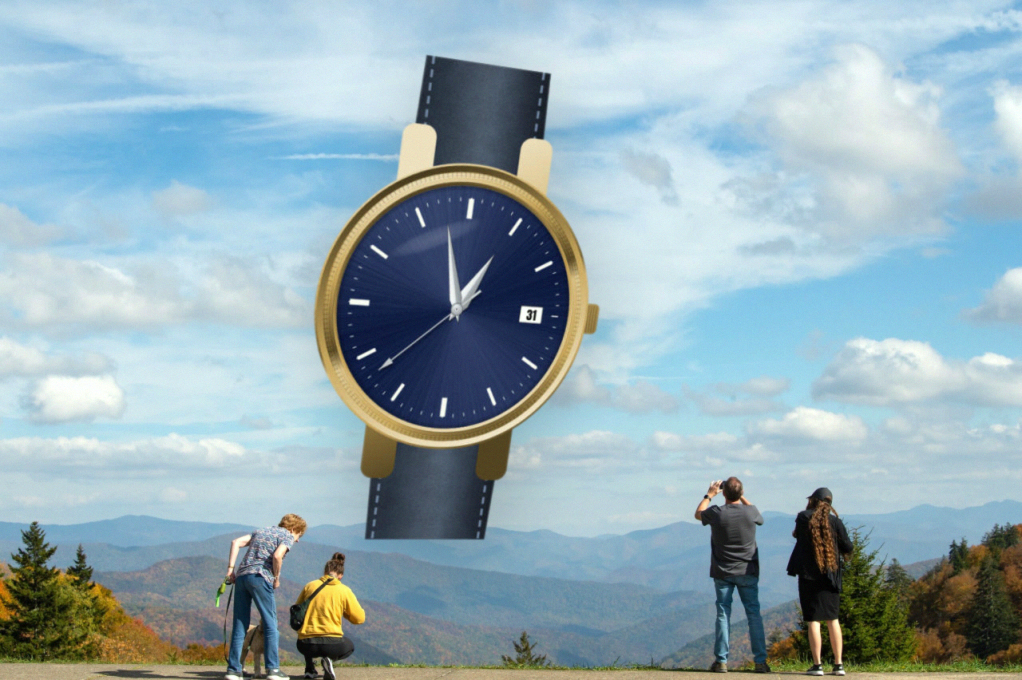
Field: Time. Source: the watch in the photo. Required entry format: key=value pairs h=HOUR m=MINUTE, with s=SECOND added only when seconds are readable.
h=12 m=57 s=38
